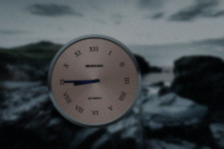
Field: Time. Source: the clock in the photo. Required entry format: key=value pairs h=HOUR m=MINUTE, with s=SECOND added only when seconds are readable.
h=8 m=45
